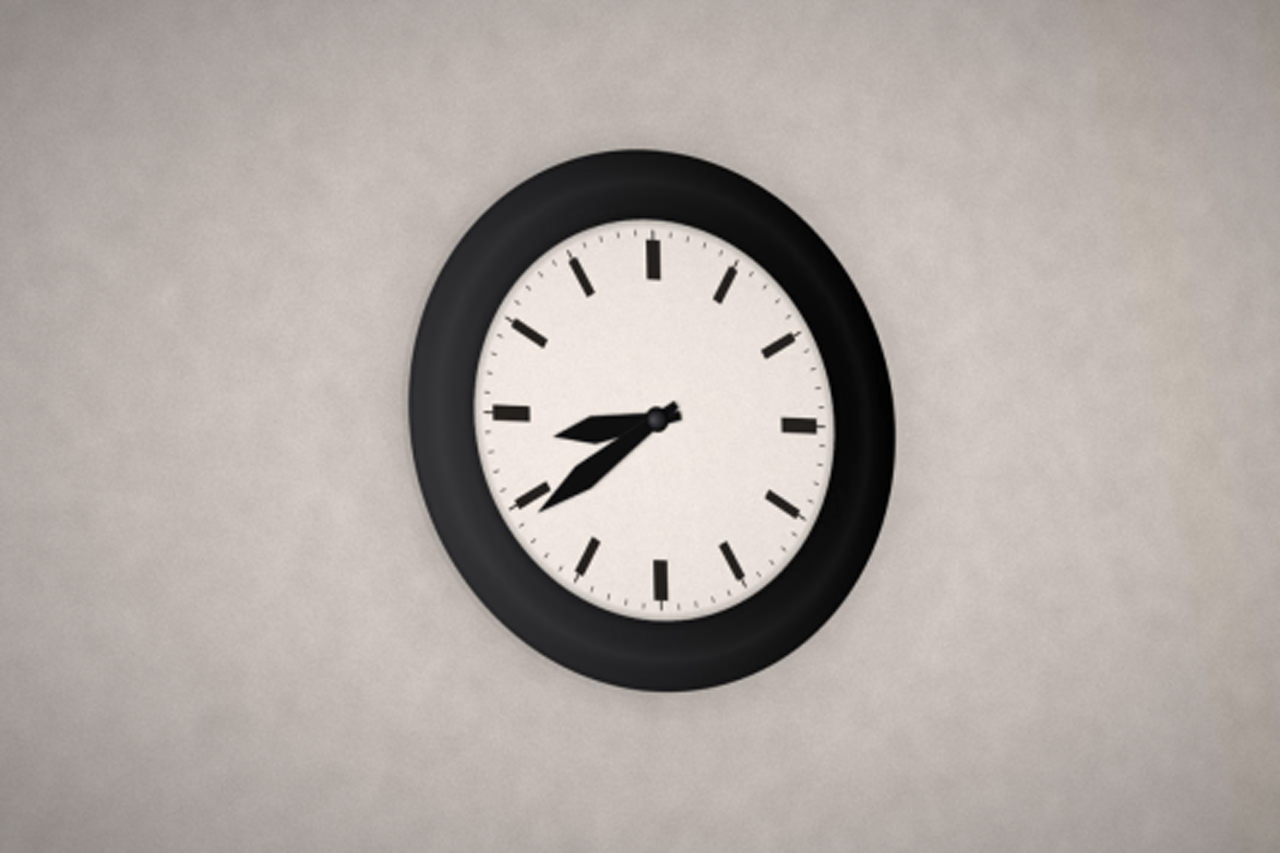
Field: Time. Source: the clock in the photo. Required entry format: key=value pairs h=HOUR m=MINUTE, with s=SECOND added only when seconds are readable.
h=8 m=39
